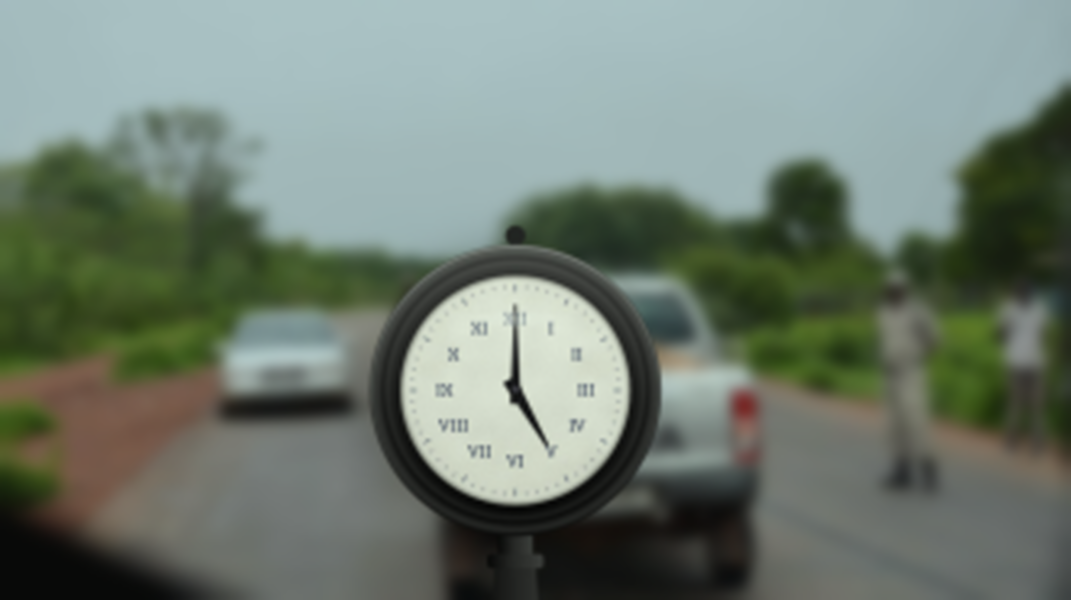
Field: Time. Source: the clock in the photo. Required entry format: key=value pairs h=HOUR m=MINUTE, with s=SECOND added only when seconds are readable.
h=5 m=0
